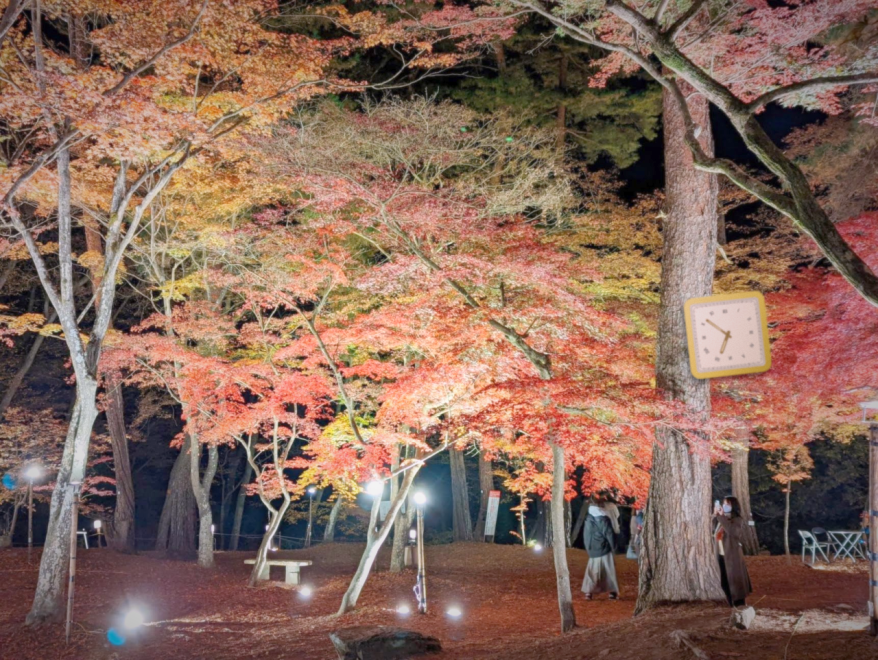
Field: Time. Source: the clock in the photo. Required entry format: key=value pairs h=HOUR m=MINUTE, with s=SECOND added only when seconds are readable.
h=6 m=52
